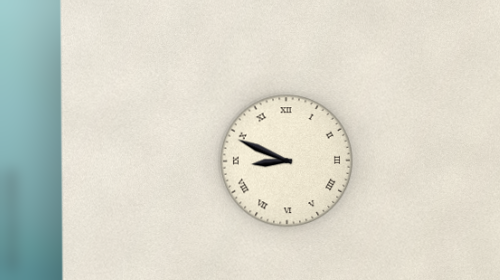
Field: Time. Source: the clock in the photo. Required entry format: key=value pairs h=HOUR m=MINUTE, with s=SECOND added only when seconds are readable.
h=8 m=49
